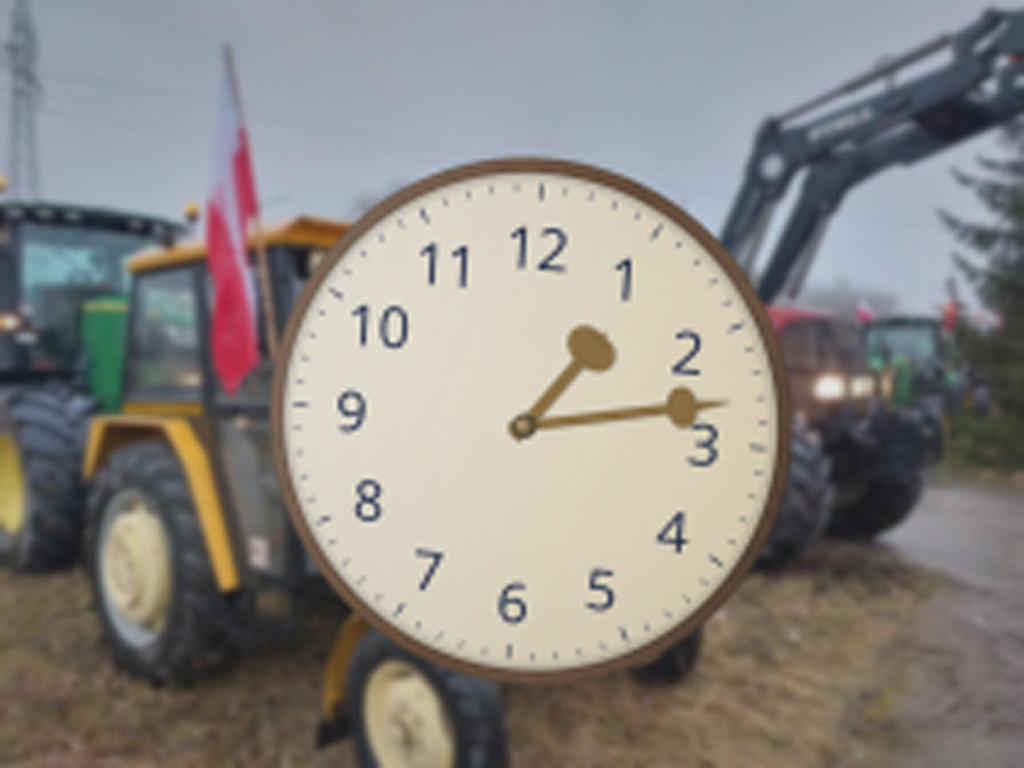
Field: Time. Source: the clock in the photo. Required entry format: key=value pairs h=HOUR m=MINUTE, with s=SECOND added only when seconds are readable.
h=1 m=13
